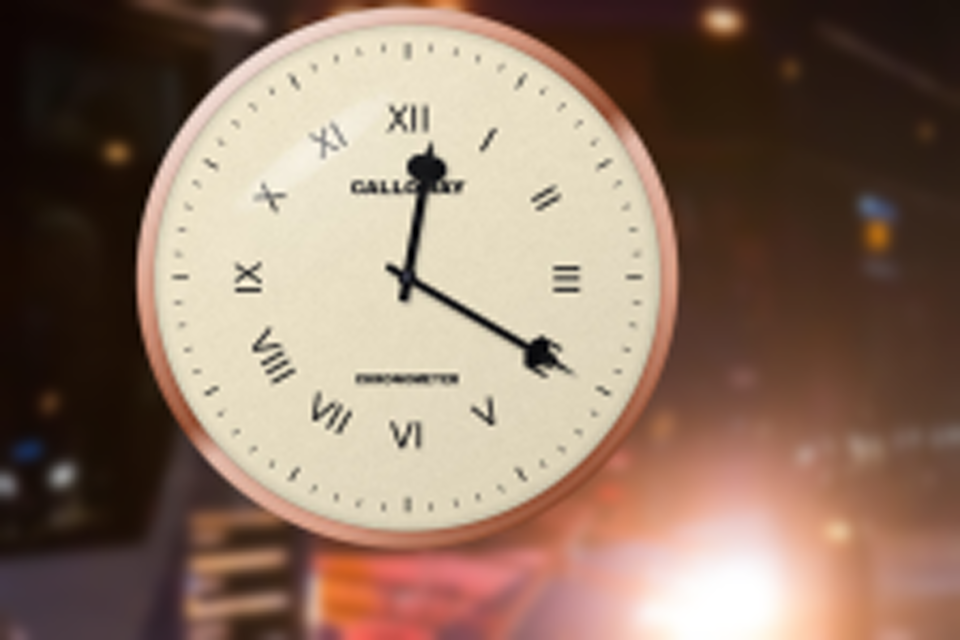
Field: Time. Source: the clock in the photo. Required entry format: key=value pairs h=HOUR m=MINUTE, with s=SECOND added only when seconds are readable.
h=12 m=20
